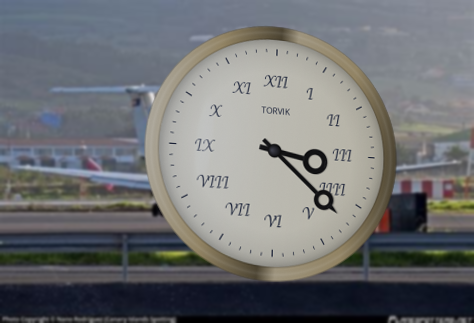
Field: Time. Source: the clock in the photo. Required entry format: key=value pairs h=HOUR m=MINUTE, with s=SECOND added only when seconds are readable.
h=3 m=22
